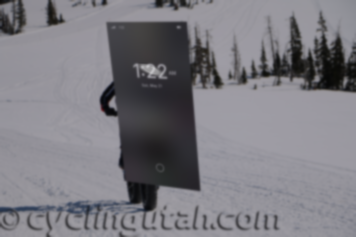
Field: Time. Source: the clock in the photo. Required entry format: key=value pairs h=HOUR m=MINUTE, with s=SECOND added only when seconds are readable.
h=1 m=22
